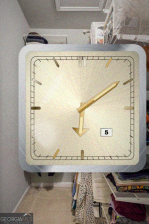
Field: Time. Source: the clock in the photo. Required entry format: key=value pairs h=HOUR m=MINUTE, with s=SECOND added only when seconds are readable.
h=6 m=9
